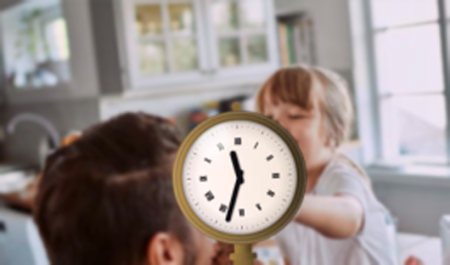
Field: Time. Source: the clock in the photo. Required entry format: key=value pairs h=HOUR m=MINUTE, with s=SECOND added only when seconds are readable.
h=11 m=33
